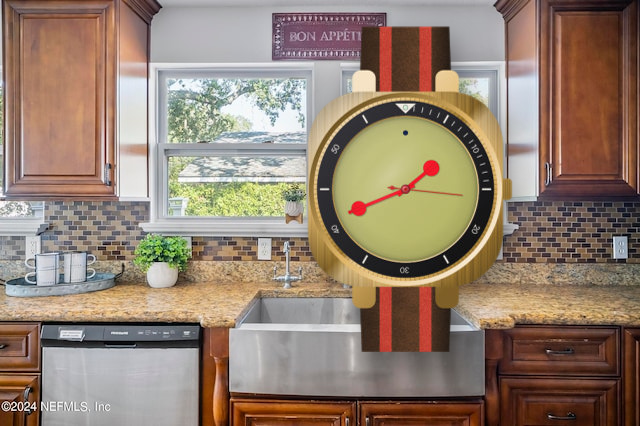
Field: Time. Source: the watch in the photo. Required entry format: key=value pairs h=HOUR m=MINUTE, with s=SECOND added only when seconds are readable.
h=1 m=41 s=16
